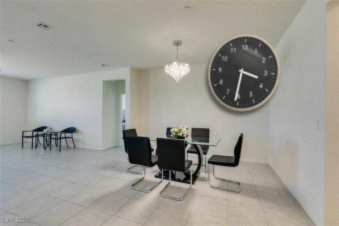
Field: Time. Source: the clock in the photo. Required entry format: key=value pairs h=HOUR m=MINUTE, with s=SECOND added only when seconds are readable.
h=3 m=31
